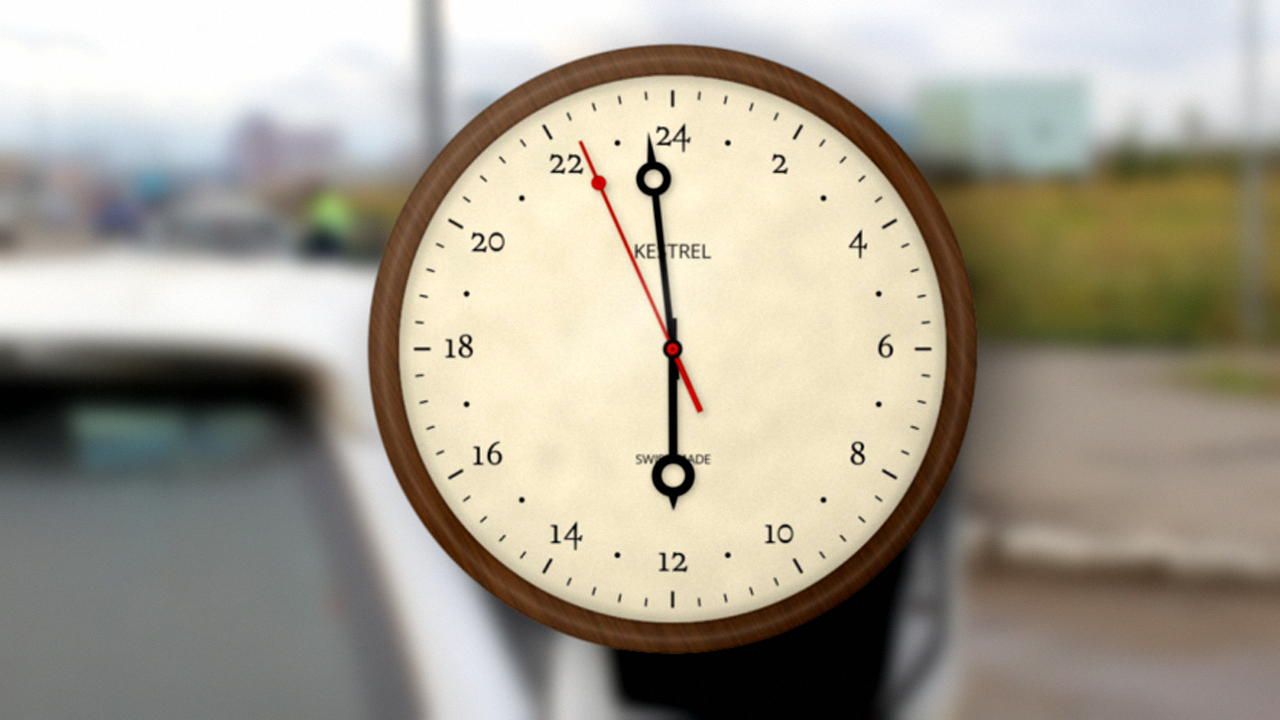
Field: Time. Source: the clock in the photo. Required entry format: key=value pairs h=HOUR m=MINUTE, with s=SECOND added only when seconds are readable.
h=11 m=58 s=56
